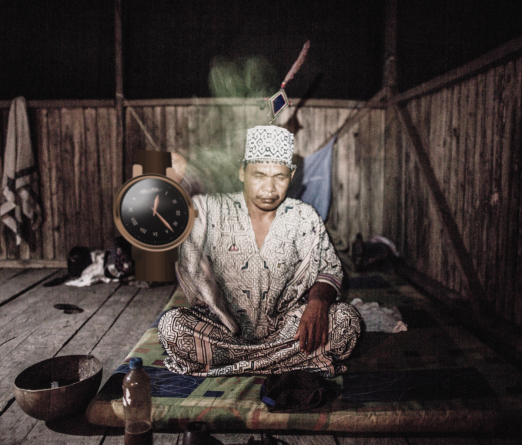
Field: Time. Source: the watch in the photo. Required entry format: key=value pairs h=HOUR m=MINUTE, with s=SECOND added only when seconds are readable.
h=12 m=23
